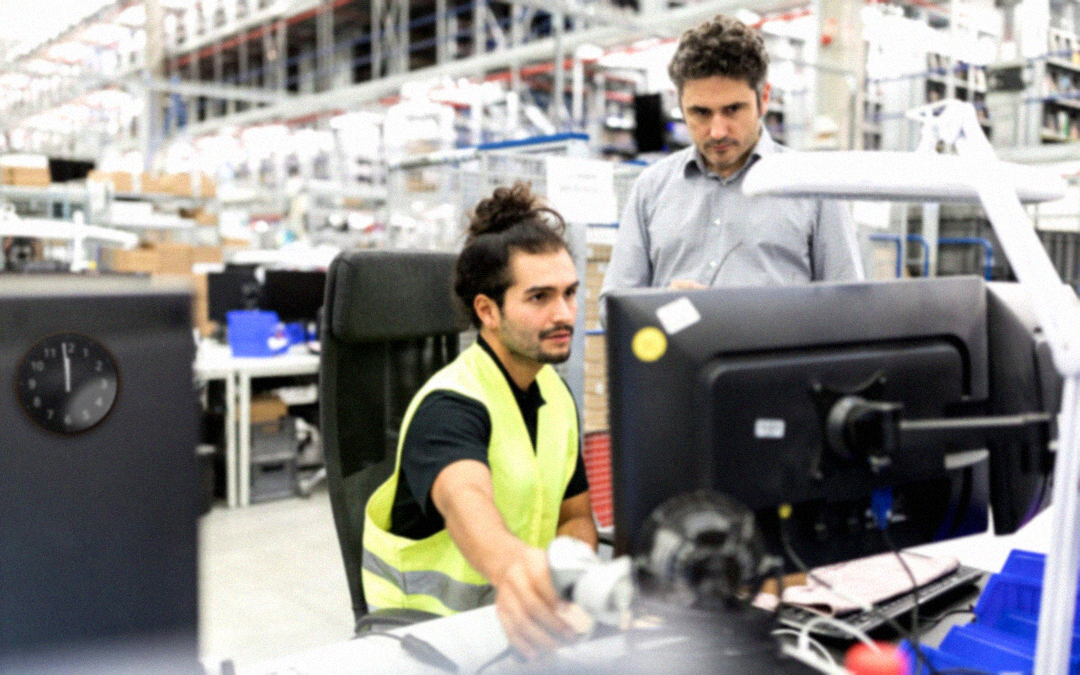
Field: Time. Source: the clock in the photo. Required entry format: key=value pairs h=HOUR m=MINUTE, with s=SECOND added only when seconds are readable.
h=11 m=59
